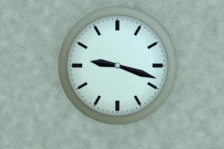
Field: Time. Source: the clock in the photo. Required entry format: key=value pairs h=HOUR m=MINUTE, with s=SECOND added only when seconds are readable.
h=9 m=18
